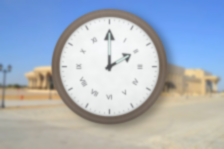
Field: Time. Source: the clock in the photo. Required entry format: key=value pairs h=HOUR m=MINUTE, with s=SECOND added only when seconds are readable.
h=2 m=0
